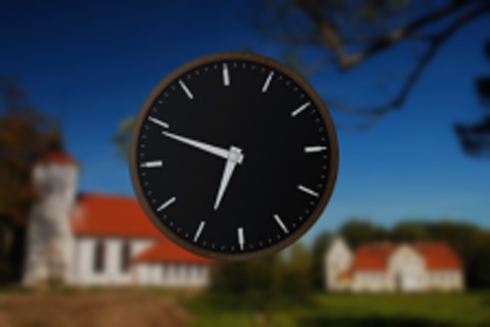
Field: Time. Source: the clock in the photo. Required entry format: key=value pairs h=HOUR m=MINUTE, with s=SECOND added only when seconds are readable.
h=6 m=49
